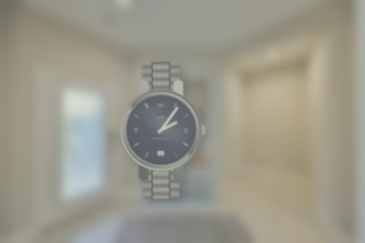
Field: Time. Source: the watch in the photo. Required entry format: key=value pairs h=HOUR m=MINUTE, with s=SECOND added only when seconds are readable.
h=2 m=6
